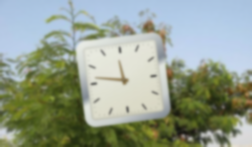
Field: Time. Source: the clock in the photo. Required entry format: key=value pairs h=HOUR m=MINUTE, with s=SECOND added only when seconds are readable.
h=11 m=47
